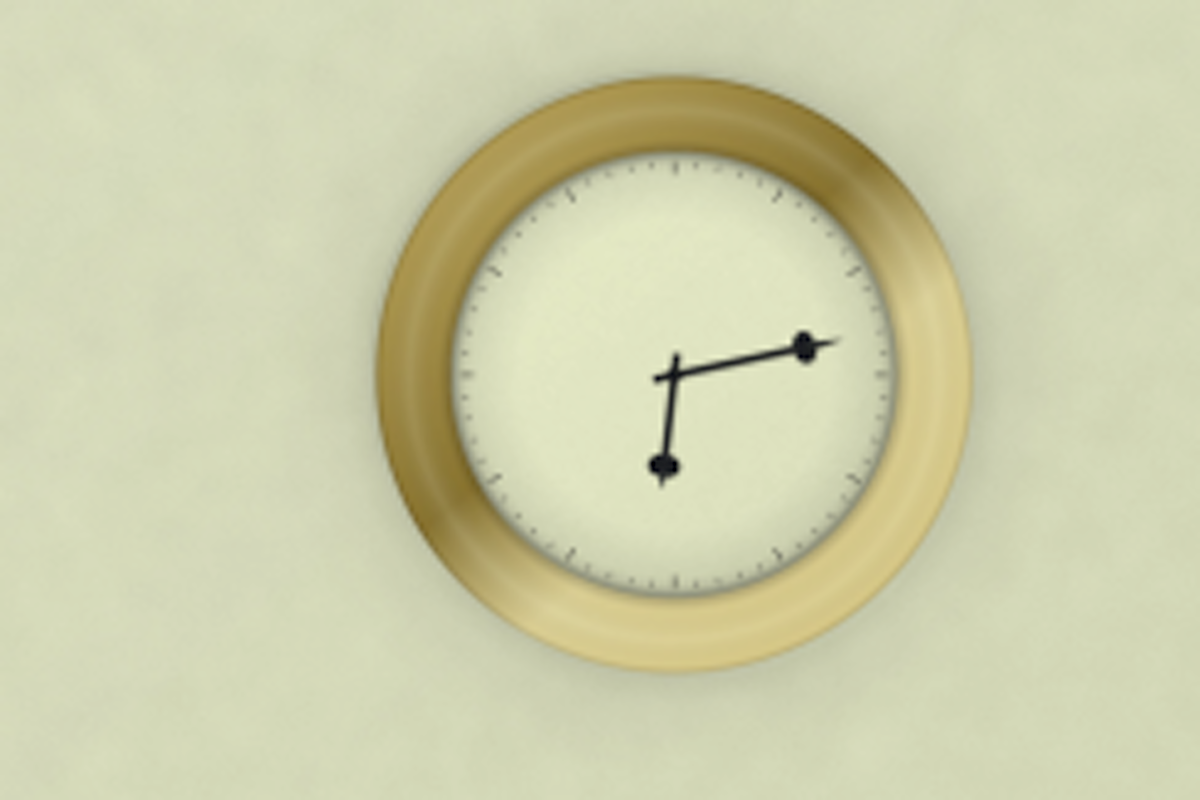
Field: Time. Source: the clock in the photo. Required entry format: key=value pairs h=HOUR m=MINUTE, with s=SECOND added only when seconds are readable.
h=6 m=13
